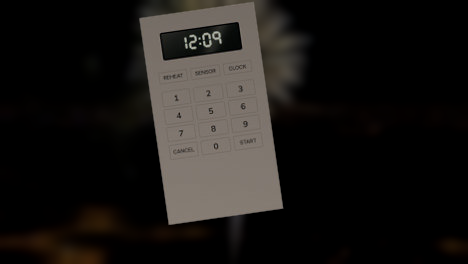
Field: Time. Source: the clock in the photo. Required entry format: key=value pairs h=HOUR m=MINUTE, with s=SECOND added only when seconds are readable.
h=12 m=9
